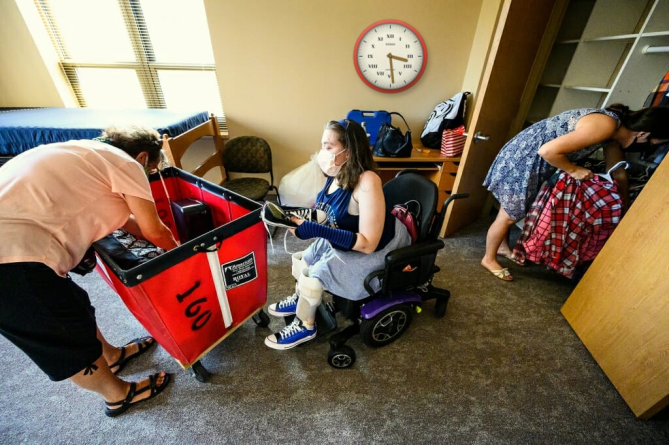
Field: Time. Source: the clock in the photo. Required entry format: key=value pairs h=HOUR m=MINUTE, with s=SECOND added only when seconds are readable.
h=3 m=29
